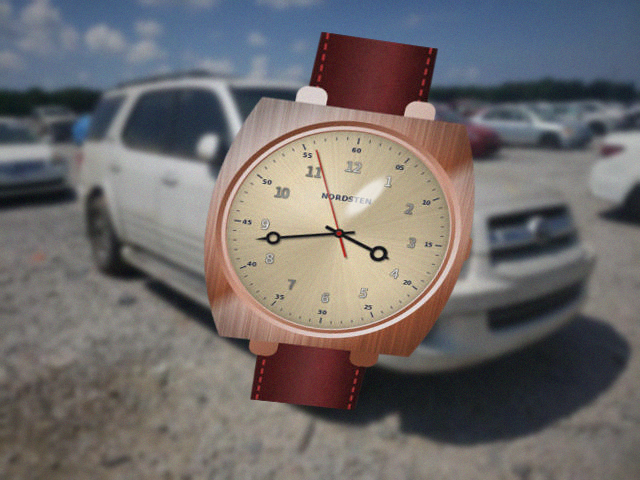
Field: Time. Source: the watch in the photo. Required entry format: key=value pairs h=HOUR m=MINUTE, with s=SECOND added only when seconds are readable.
h=3 m=42 s=56
